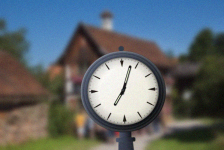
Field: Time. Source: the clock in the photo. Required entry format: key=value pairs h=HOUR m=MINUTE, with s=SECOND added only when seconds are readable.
h=7 m=3
